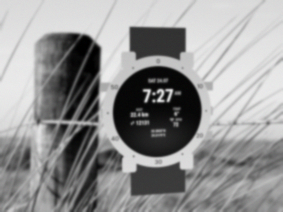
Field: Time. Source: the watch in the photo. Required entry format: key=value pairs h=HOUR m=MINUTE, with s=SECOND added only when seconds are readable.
h=7 m=27
